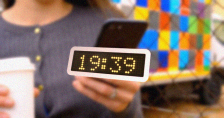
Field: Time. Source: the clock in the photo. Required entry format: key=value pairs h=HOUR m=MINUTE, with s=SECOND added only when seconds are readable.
h=19 m=39
